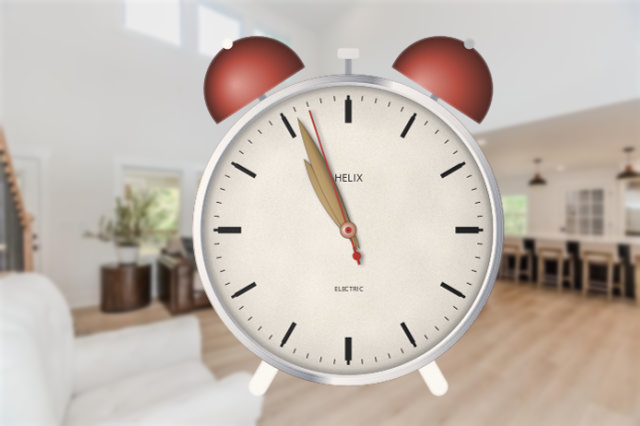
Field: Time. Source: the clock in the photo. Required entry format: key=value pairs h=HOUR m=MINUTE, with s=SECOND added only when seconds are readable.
h=10 m=55 s=57
